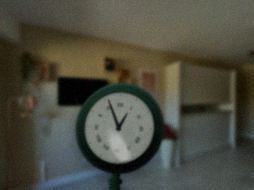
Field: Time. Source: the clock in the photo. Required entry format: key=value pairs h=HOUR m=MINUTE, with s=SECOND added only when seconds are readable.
h=12 m=56
